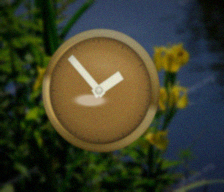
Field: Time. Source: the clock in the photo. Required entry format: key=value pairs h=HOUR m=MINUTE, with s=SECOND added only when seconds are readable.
h=1 m=53
